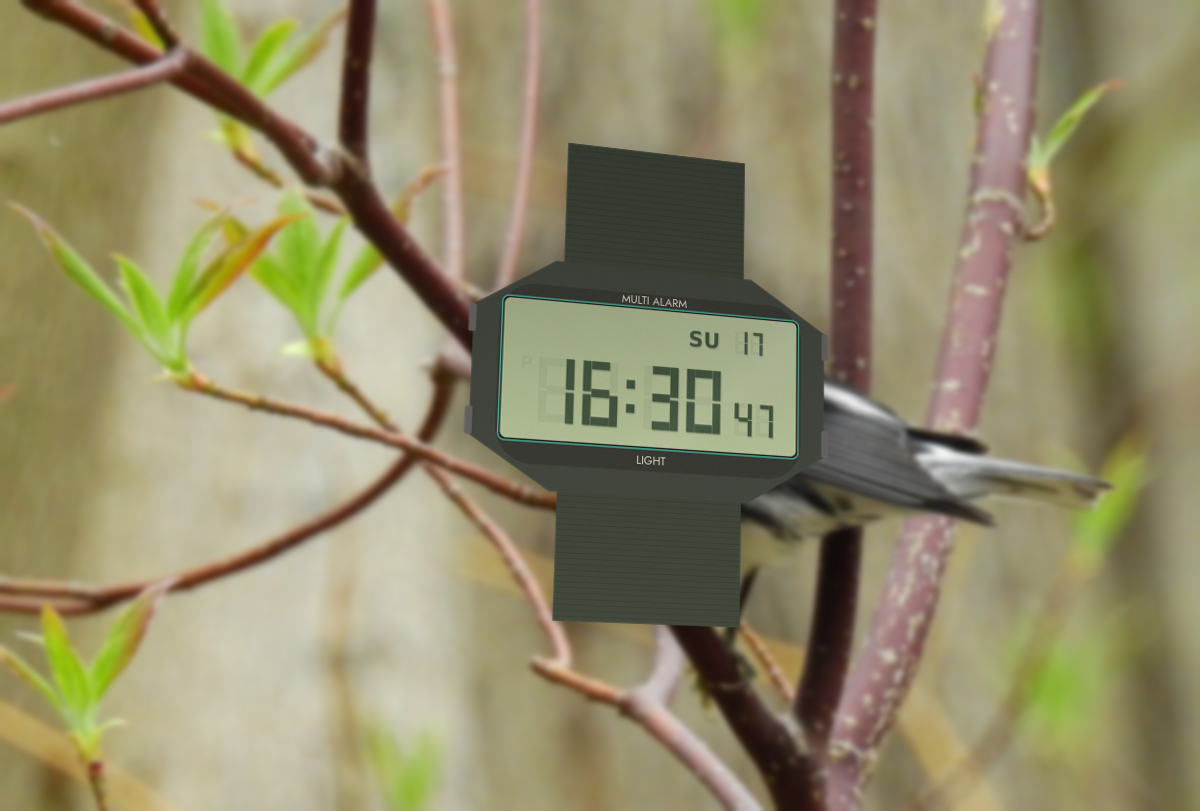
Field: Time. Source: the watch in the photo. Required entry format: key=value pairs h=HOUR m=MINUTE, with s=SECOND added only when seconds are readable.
h=16 m=30 s=47
